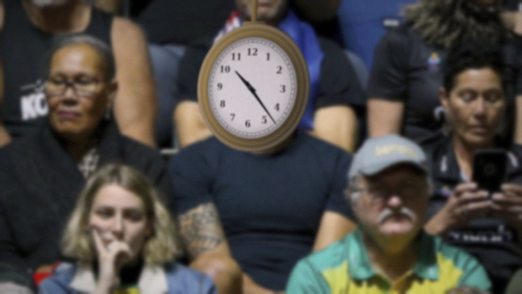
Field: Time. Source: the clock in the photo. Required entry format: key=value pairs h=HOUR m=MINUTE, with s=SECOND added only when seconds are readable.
h=10 m=23
